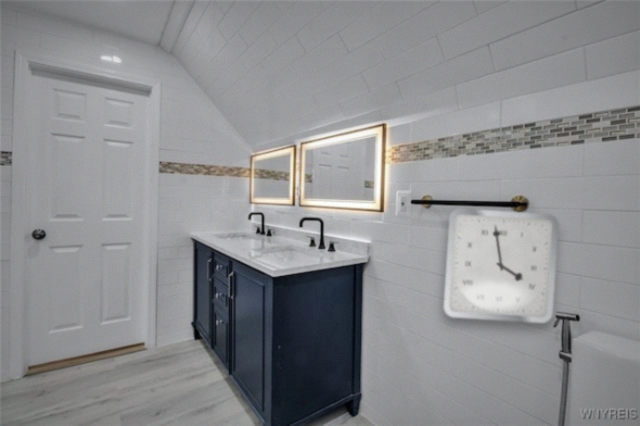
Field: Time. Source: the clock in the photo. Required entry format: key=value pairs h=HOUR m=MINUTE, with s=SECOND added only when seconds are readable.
h=3 m=58
